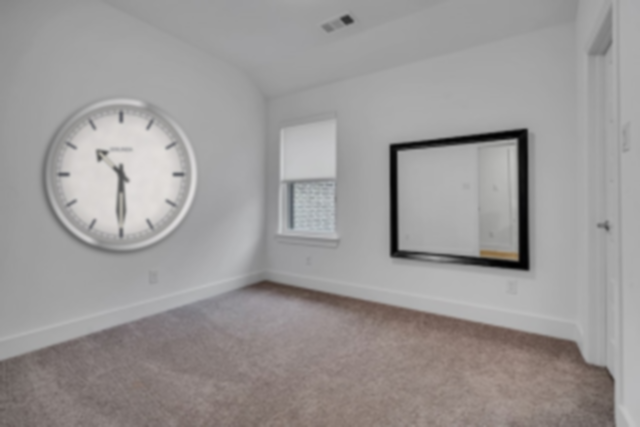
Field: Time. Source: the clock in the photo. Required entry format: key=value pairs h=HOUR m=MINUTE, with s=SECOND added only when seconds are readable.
h=10 m=30
